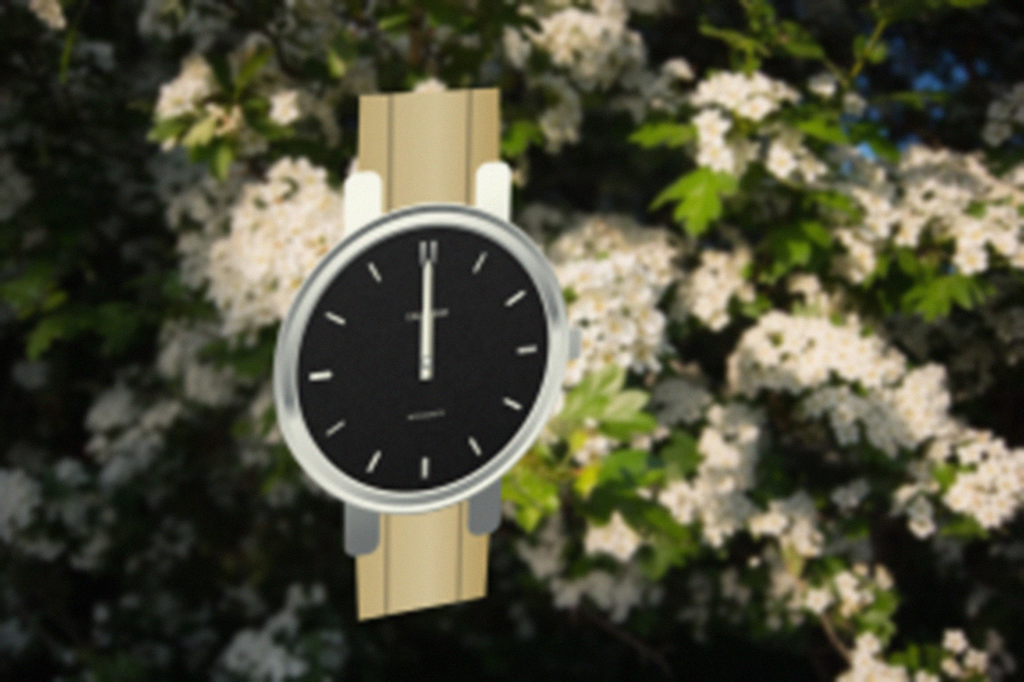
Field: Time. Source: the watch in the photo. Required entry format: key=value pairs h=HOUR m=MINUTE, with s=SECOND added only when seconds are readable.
h=12 m=0
